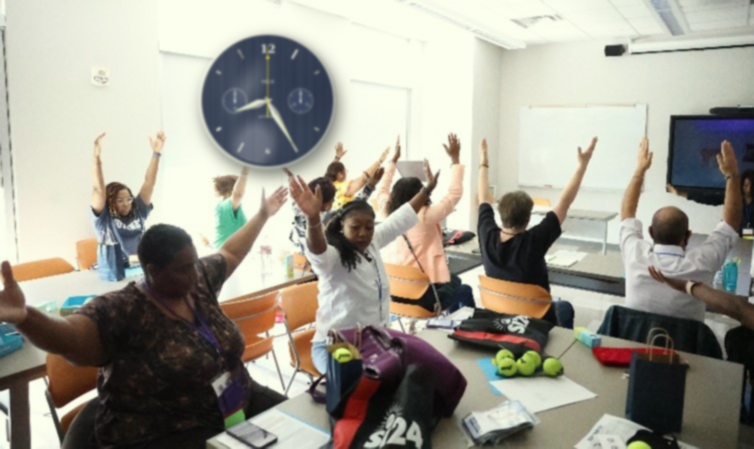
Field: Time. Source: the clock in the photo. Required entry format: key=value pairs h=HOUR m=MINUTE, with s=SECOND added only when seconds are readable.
h=8 m=25
